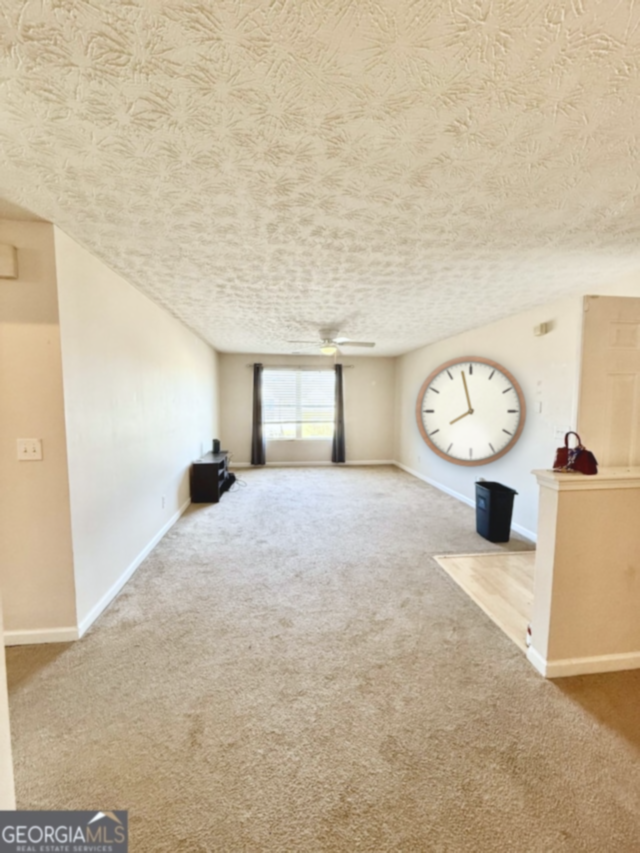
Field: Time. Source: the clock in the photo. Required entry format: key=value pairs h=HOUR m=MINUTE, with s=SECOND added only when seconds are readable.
h=7 m=58
